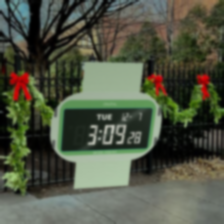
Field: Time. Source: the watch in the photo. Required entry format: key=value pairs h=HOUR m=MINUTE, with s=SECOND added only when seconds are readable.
h=3 m=9 s=28
